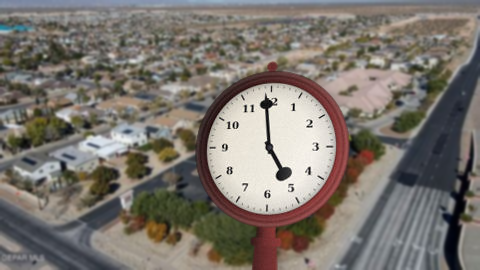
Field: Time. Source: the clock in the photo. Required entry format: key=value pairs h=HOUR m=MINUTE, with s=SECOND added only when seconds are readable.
h=4 m=59
